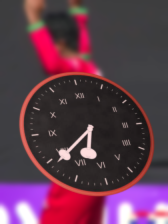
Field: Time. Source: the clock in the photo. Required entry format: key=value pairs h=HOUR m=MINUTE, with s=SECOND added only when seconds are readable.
h=6 m=39
